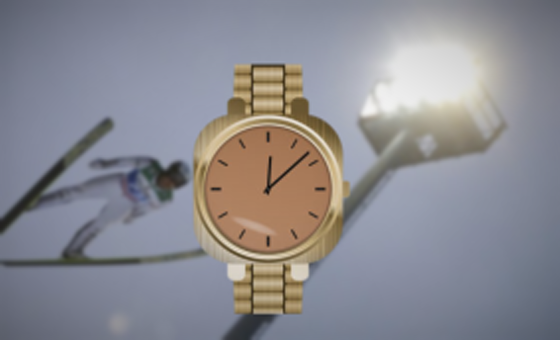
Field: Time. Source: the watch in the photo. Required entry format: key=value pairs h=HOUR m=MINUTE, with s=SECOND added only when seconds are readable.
h=12 m=8
